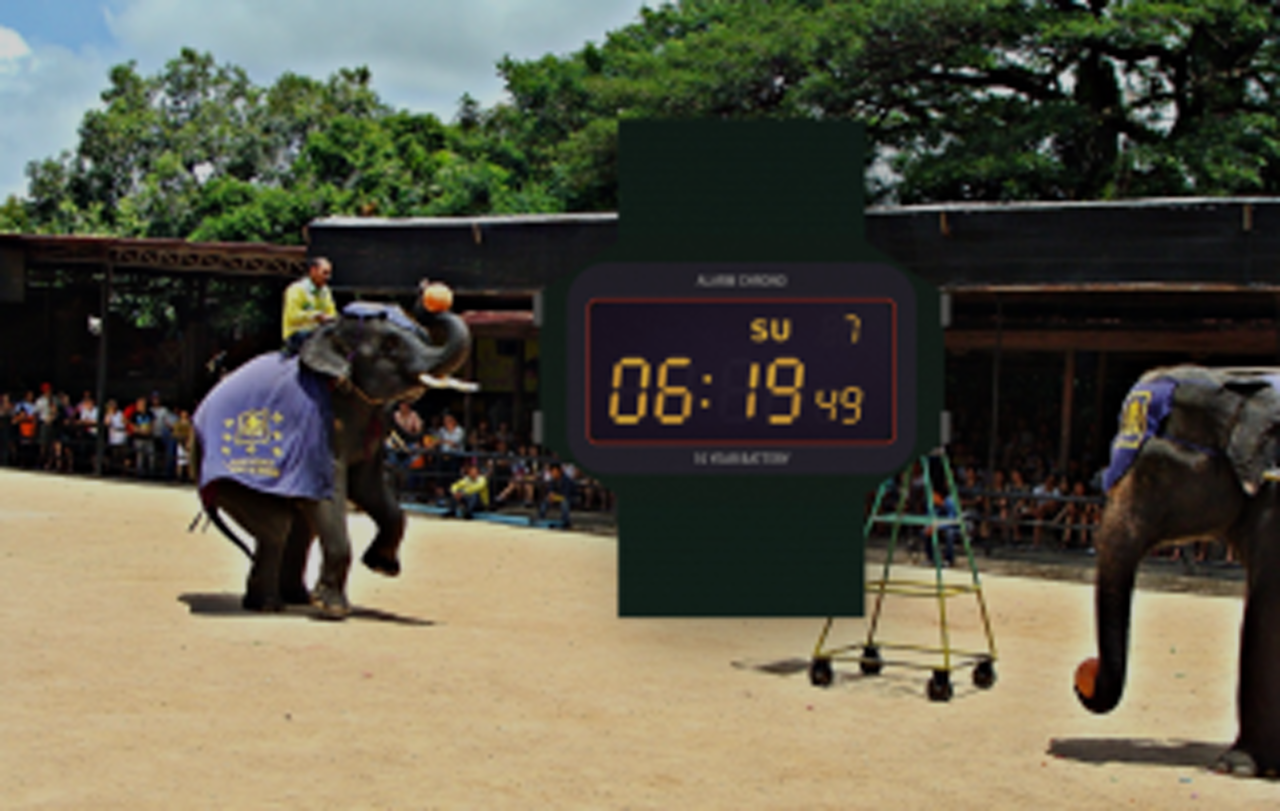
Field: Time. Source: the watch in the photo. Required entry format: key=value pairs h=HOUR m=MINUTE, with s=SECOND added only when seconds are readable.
h=6 m=19 s=49
